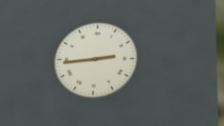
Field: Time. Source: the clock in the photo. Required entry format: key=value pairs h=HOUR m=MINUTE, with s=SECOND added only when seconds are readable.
h=2 m=44
